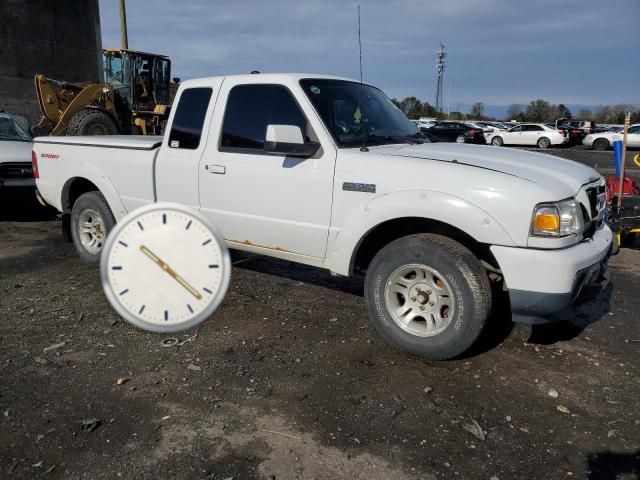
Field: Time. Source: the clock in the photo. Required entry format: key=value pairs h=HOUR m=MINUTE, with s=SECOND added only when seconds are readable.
h=10 m=22
